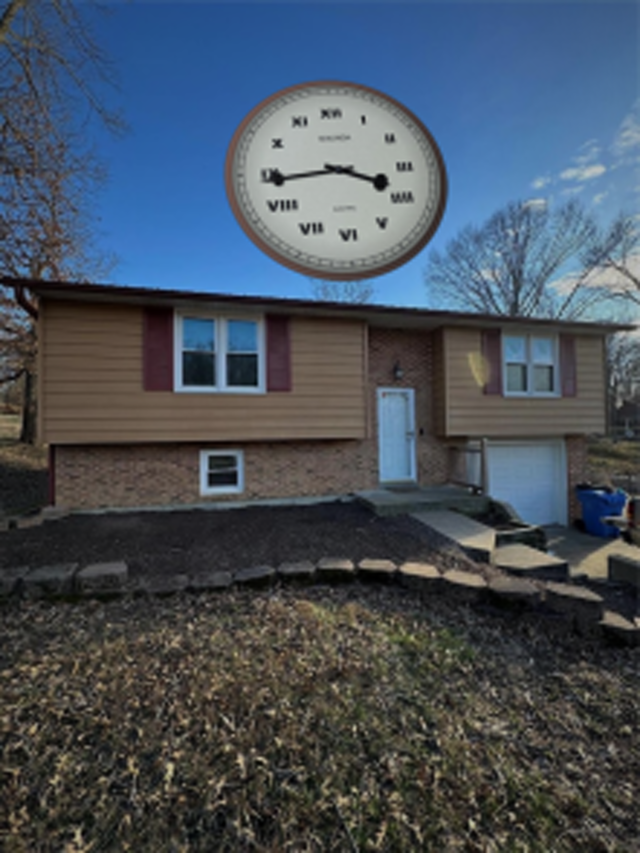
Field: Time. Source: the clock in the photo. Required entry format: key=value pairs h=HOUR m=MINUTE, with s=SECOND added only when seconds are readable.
h=3 m=44
